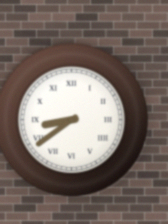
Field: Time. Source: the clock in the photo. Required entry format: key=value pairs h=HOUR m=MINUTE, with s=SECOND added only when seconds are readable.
h=8 m=39
